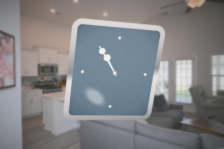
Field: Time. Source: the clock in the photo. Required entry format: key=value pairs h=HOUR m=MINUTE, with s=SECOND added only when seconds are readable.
h=10 m=54
